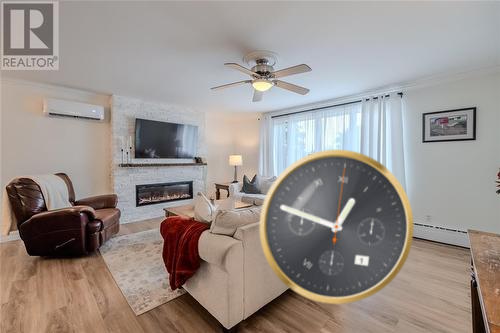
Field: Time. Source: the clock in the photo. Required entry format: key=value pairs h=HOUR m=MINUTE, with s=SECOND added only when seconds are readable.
h=12 m=47
